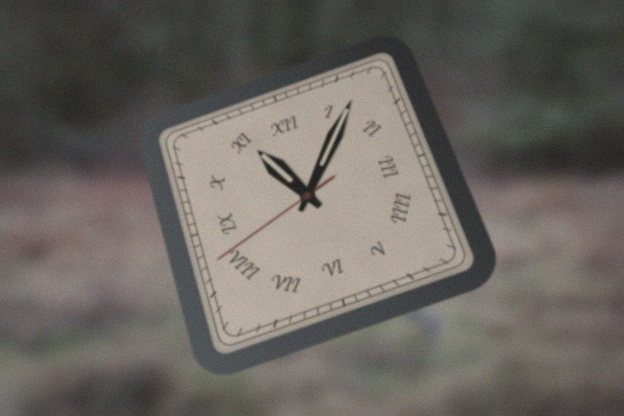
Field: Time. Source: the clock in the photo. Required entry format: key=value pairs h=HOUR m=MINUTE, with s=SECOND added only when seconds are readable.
h=11 m=6 s=42
